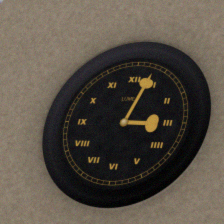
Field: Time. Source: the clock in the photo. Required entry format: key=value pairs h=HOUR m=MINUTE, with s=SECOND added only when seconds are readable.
h=3 m=3
